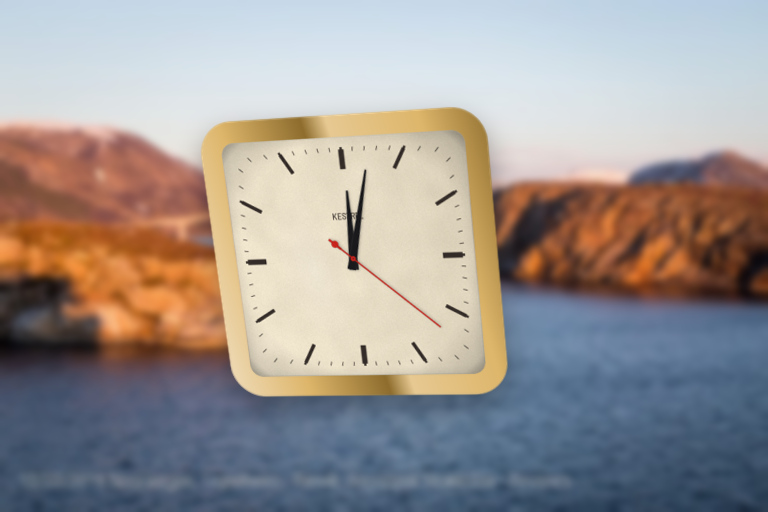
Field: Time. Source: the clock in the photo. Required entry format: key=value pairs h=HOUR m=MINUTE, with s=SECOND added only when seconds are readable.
h=12 m=2 s=22
